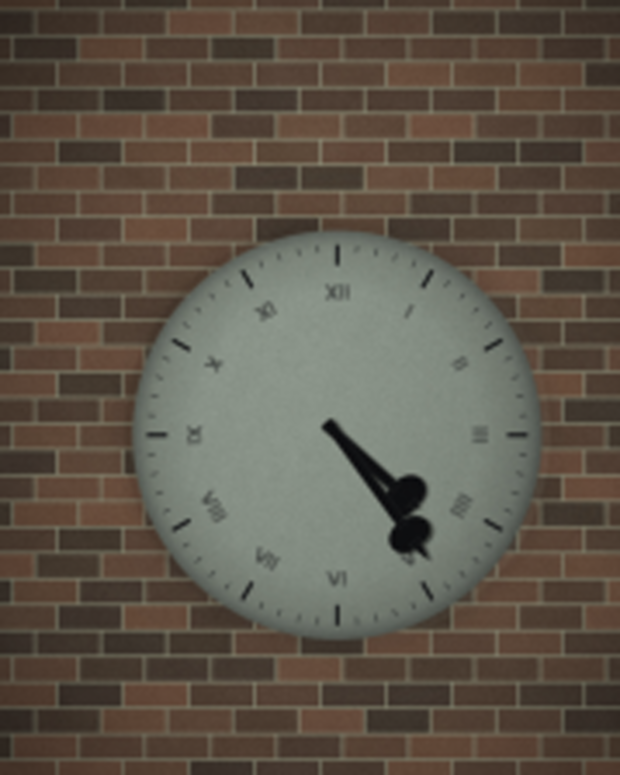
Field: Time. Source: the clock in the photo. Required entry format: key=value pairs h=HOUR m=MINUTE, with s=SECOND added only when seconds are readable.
h=4 m=24
